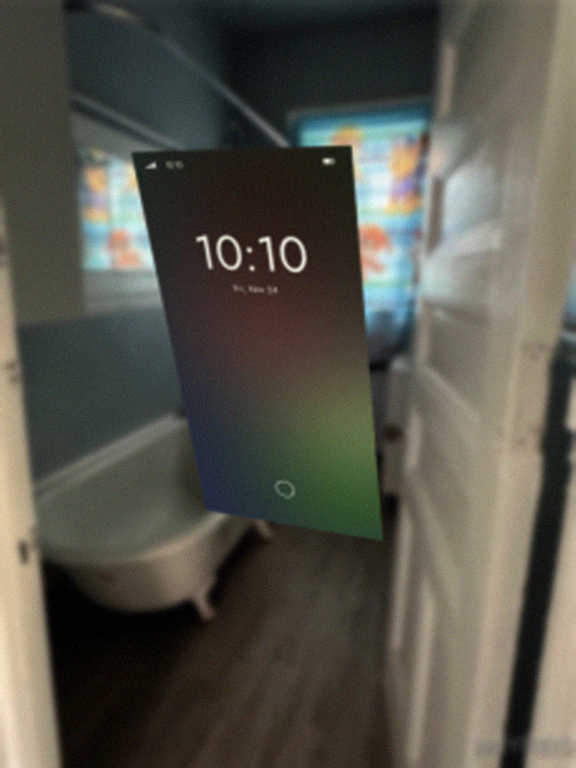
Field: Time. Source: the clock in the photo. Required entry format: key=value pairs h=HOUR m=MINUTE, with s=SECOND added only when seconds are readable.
h=10 m=10
